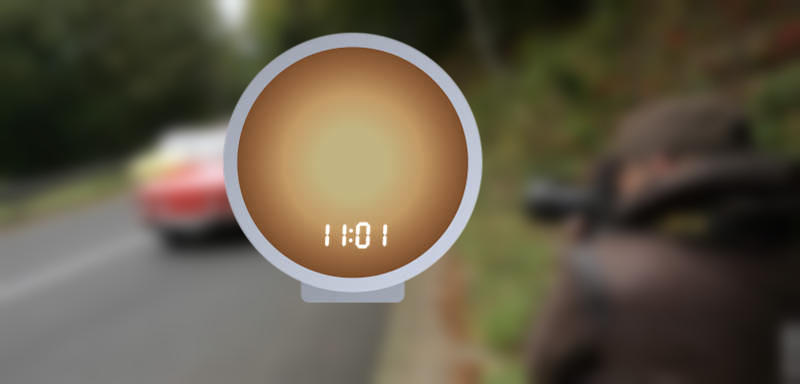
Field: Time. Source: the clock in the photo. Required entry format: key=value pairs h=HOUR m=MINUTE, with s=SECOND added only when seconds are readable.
h=11 m=1
